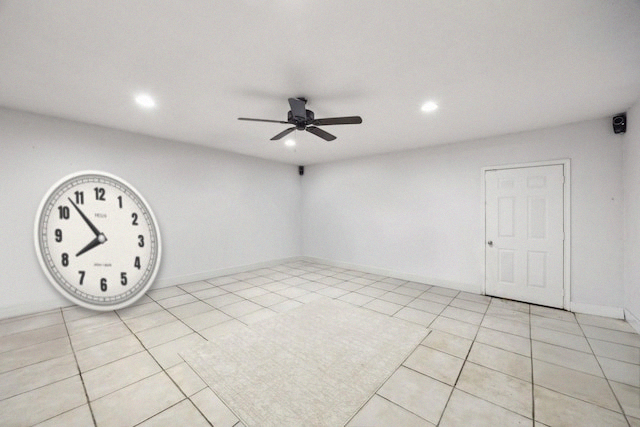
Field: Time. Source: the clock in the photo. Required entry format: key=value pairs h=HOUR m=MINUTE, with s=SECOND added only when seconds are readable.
h=7 m=53
